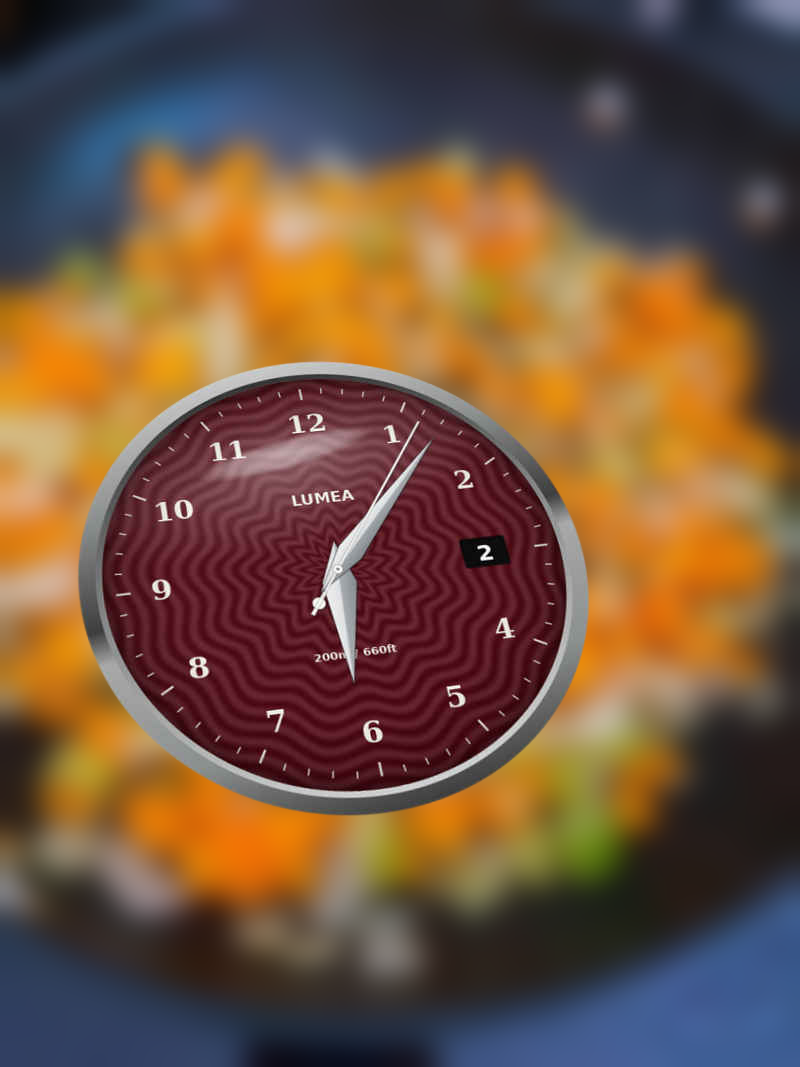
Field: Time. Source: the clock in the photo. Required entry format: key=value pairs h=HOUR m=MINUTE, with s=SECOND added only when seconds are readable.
h=6 m=7 s=6
